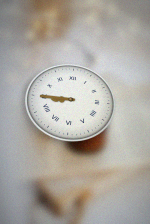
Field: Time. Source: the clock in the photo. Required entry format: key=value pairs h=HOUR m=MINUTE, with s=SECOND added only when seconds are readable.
h=8 m=45
